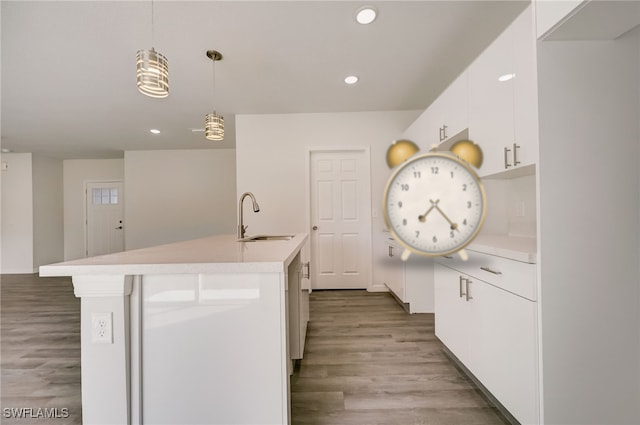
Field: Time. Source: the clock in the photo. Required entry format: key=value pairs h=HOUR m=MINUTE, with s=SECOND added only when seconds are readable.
h=7 m=23
